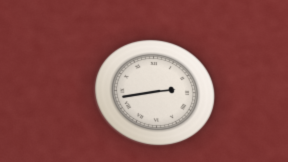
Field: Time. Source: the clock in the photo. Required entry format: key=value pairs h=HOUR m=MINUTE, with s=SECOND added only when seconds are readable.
h=2 m=43
